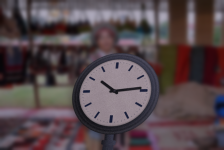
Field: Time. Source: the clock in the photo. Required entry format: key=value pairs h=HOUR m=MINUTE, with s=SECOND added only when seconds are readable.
h=10 m=14
